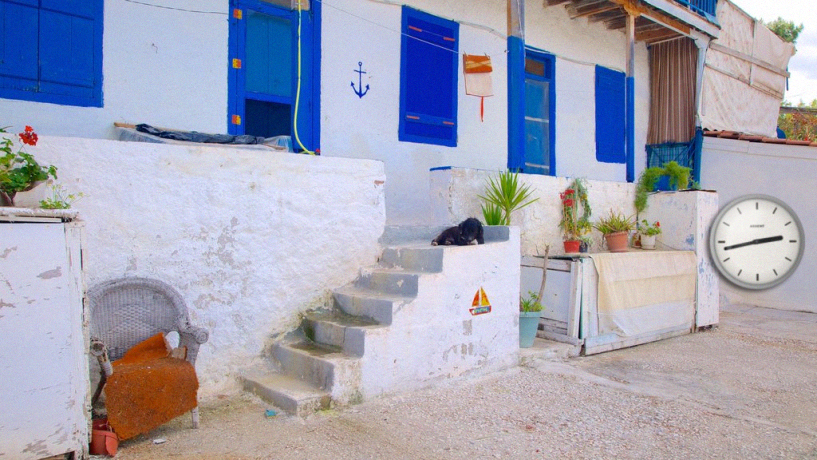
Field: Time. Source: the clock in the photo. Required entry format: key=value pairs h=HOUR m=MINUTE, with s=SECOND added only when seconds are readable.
h=2 m=43
